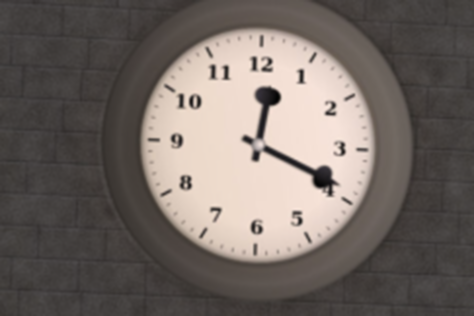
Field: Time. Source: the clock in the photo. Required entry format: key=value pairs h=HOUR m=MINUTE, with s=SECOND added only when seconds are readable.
h=12 m=19
